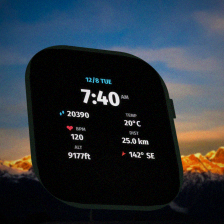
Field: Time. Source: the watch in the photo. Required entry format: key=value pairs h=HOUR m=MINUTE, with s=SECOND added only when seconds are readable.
h=7 m=40
